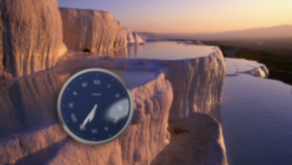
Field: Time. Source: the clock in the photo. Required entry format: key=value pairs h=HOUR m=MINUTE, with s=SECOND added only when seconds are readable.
h=6 m=35
